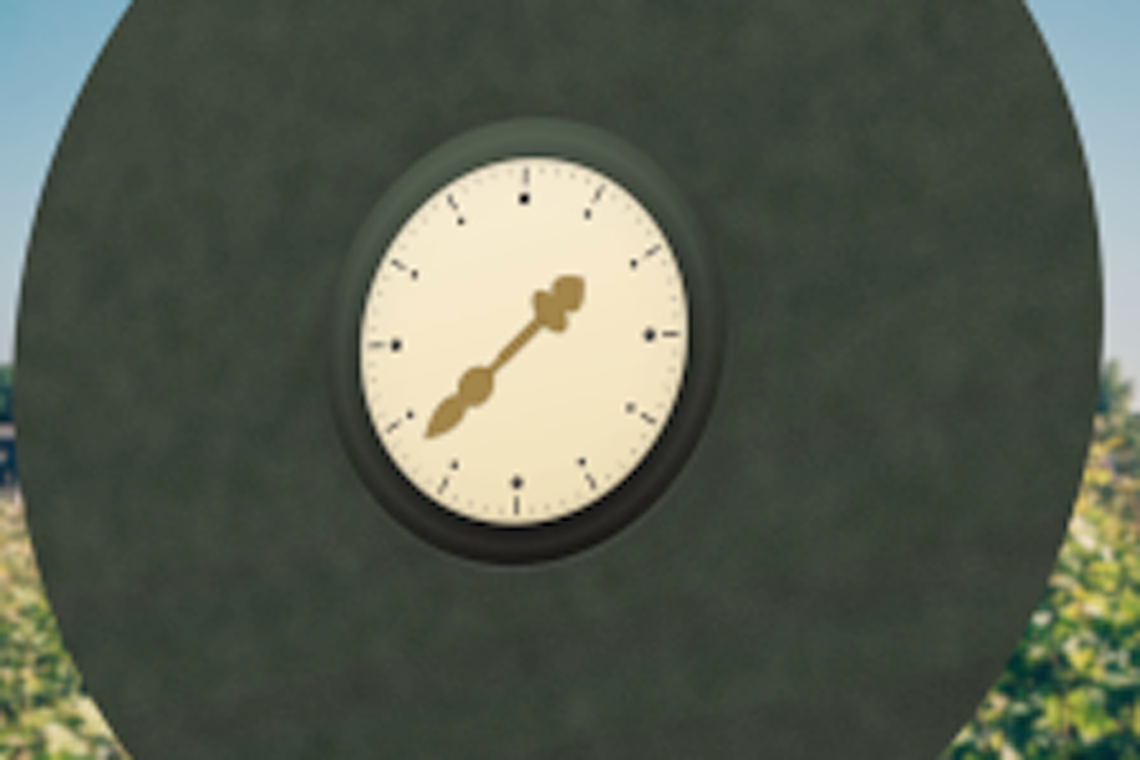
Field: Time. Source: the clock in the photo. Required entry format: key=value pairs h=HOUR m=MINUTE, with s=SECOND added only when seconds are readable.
h=1 m=38
